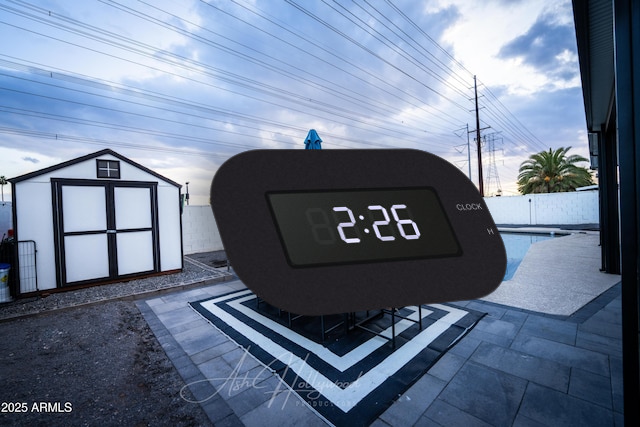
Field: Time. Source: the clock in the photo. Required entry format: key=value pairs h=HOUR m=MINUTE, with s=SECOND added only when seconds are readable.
h=2 m=26
